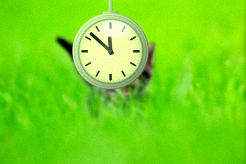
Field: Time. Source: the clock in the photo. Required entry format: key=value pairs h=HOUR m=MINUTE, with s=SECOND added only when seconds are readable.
h=11 m=52
